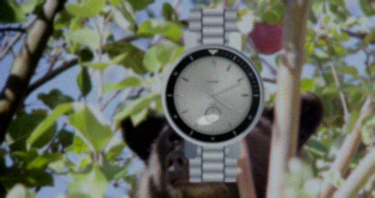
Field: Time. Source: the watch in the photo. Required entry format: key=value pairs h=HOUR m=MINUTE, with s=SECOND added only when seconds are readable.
h=4 m=11
